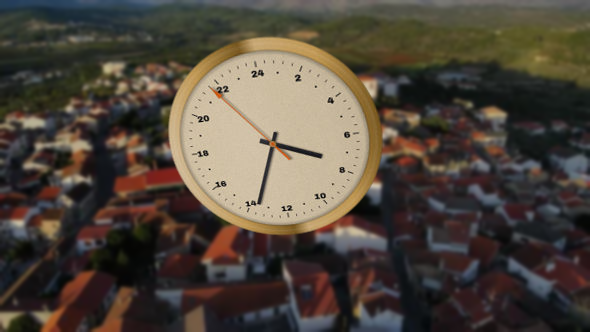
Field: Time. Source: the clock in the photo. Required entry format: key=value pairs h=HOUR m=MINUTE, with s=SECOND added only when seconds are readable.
h=7 m=33 s=54
